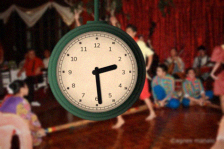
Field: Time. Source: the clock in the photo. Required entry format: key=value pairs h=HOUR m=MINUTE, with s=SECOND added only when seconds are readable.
h=2 m=29
